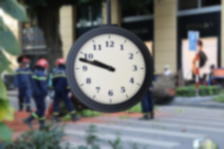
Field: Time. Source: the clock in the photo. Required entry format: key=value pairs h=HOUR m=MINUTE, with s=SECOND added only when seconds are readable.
h=9 m=48
